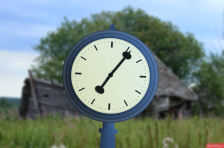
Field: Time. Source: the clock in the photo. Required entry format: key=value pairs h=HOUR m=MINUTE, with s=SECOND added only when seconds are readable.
h=7 m=6
